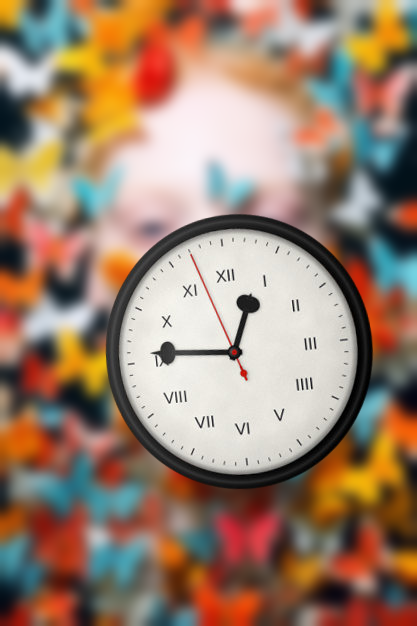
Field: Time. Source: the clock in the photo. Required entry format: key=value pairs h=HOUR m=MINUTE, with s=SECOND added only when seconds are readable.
h=12 m=45 s=57
